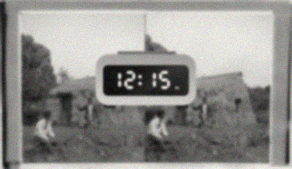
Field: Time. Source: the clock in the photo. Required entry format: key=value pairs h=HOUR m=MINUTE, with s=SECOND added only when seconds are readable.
h=12 m=15
